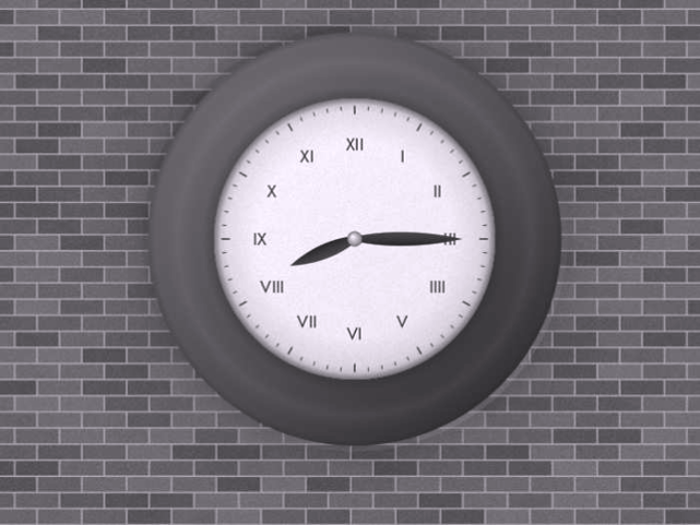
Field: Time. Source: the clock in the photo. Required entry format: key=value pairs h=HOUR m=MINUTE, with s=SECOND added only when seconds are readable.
h=8 m=15
